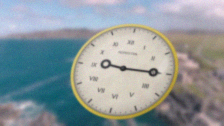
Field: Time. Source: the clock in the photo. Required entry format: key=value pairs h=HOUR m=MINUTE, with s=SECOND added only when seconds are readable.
h=9 m=15
